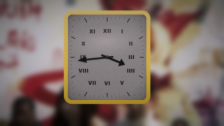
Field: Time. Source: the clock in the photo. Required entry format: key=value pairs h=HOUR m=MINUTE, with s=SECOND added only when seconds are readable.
h=3 m=44
